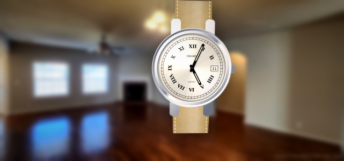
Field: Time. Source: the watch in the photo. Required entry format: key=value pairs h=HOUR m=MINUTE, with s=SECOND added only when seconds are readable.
h=5 m=4
